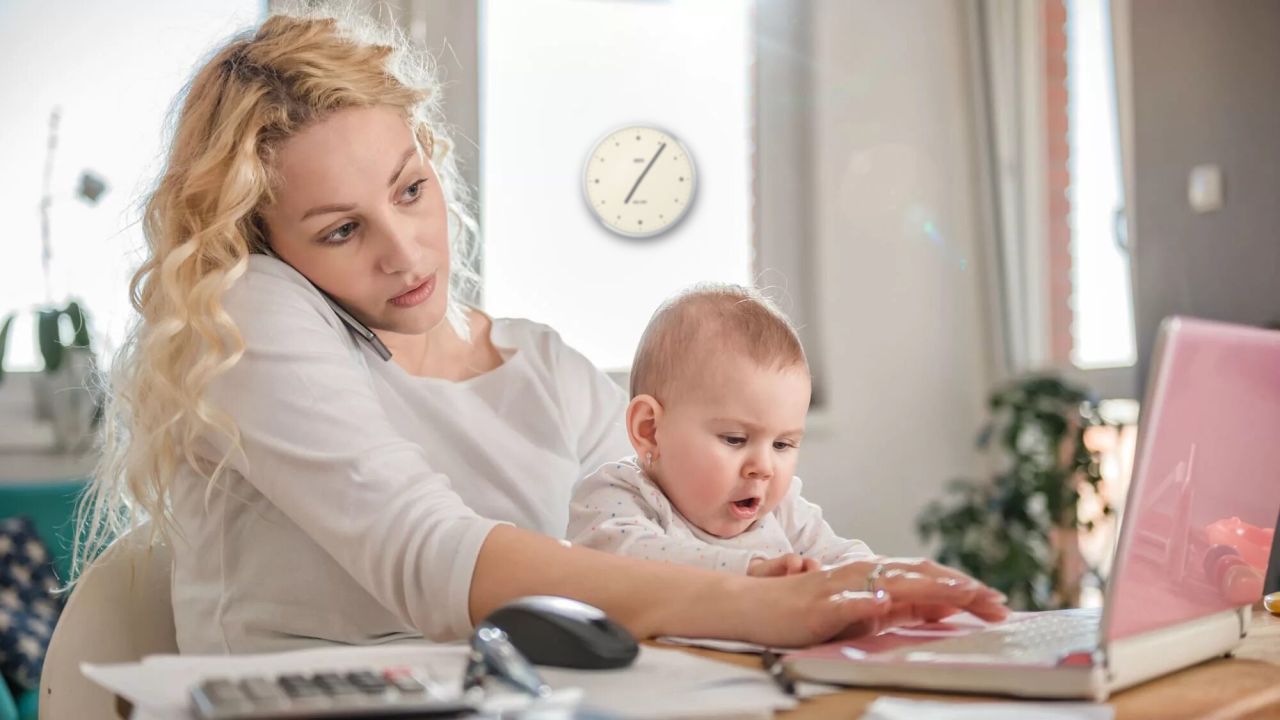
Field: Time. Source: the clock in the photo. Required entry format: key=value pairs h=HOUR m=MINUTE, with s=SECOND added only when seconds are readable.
h=7 m=6
